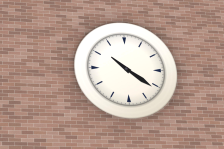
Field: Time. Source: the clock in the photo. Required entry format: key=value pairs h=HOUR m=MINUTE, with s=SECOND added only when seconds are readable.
h=10 m=21
